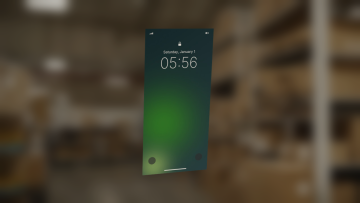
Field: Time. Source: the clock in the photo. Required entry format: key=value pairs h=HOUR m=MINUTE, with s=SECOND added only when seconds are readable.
h=5 m=56
